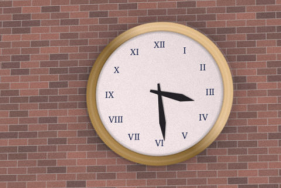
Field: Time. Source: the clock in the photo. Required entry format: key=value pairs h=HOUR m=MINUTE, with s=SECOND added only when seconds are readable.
h=3 m=29
